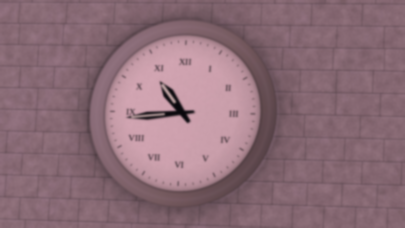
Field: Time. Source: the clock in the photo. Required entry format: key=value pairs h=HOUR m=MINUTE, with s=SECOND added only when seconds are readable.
h=10 m=44
